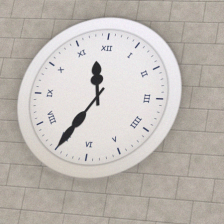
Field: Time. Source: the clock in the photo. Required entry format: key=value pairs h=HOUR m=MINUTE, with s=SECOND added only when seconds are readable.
h=11 m=35
